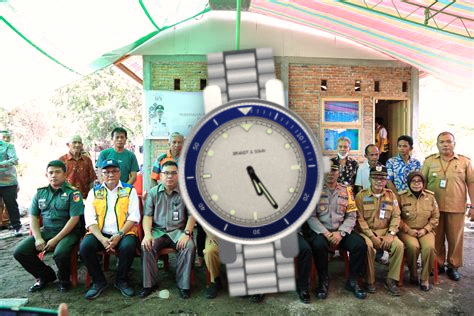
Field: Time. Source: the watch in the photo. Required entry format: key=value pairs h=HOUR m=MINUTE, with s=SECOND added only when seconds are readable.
h=5 m=25
